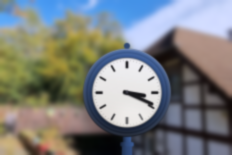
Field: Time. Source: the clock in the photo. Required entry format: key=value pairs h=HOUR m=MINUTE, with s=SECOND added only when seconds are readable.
h=3 m=19
